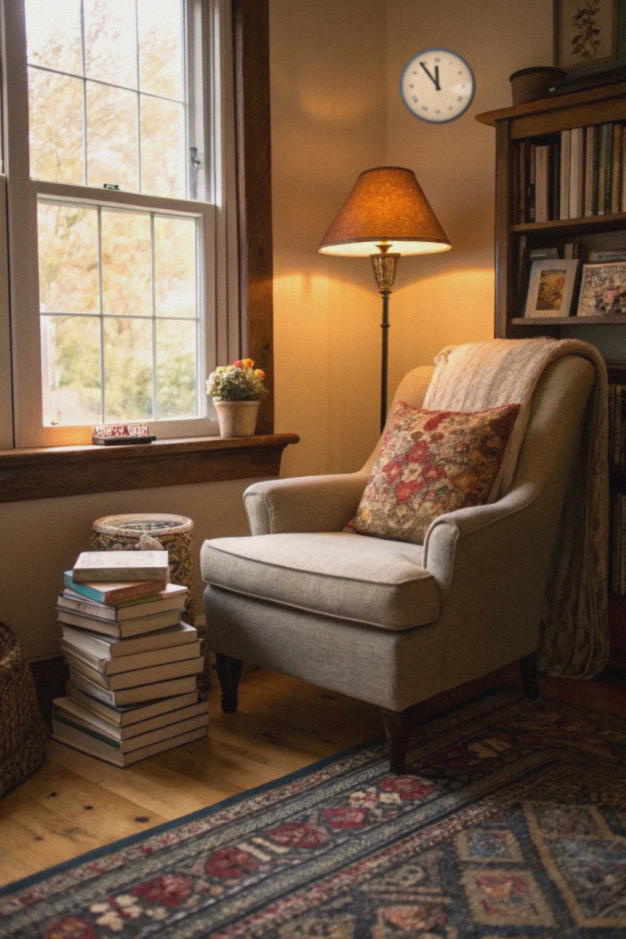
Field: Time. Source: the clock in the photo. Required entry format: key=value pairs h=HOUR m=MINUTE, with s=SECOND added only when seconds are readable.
h=11 m=54
